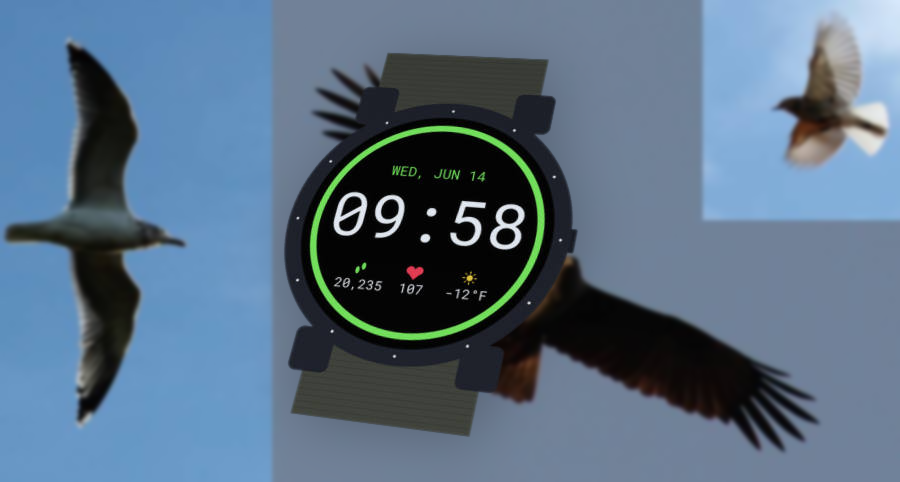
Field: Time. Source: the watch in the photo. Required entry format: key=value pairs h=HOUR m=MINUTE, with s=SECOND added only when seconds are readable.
h=9 m=58
